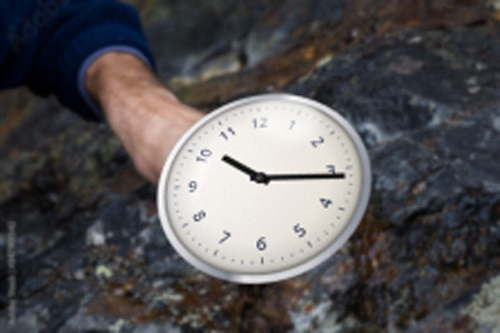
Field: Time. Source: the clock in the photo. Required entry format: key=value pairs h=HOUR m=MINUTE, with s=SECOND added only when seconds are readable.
h=10 m=16
